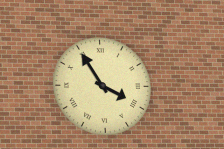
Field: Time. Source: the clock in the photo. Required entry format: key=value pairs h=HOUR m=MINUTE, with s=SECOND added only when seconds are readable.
h=3 m=55
